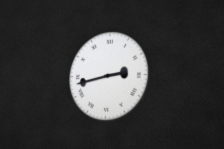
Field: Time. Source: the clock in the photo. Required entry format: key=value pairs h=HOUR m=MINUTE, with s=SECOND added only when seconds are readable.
h=2 m=43
